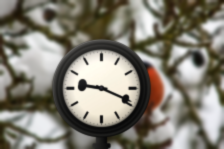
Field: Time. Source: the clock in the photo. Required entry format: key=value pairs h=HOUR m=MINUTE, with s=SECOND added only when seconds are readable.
h=9 m=19
